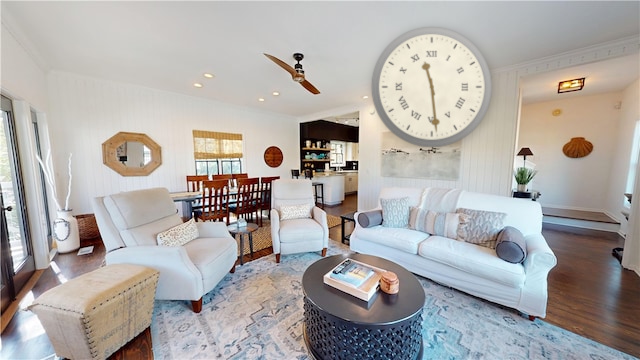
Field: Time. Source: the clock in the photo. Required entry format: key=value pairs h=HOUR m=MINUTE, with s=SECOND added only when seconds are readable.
h=11 m=29
